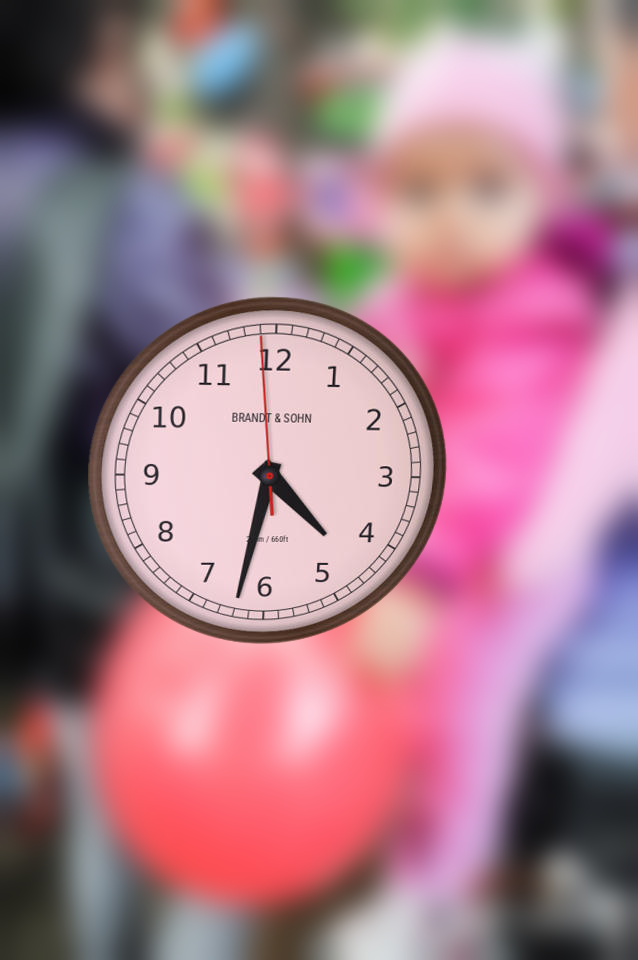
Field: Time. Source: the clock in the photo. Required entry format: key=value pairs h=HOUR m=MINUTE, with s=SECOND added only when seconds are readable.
h=4 m=31 s=59
